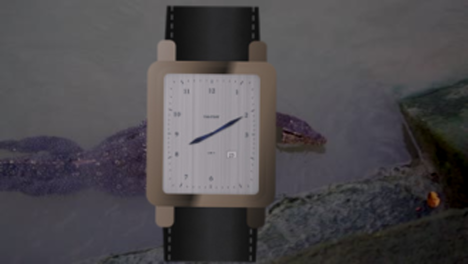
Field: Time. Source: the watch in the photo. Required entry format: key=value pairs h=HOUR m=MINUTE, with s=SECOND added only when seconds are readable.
h=8 m=10
